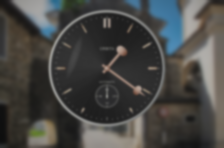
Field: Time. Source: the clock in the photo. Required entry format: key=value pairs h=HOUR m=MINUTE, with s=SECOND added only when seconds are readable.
h=1 m=21
